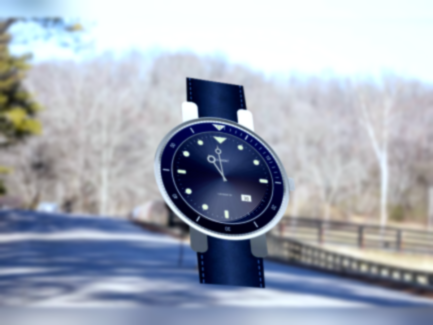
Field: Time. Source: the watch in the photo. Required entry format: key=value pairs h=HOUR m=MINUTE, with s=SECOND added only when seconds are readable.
h=10 m=59
